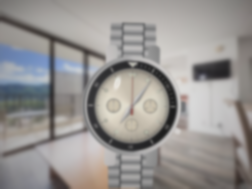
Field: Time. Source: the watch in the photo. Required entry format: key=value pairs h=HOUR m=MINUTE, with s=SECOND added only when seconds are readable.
h=7 m=6
